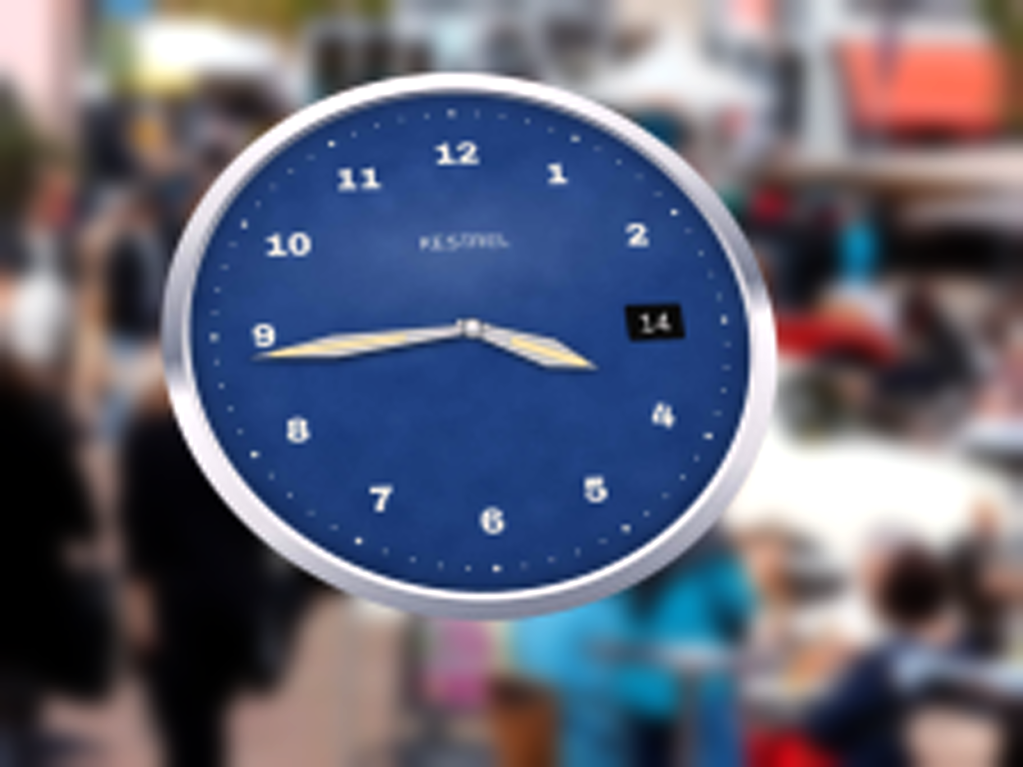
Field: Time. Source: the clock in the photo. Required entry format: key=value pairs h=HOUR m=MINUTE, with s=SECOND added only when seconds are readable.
h=3 m=44
